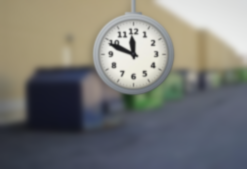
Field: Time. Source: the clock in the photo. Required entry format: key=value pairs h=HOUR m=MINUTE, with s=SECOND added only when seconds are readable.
h=11 m=49
